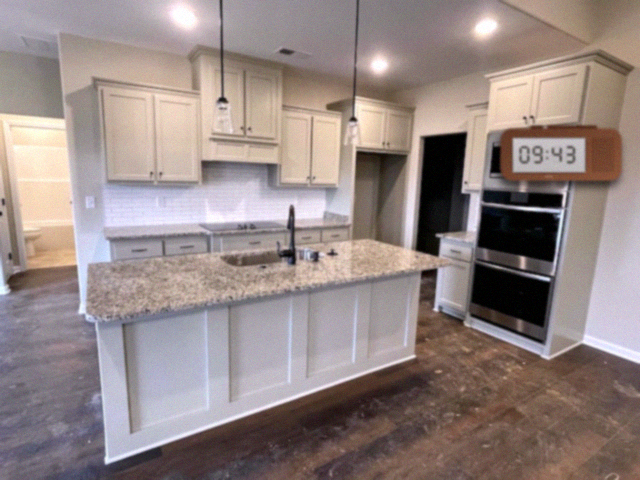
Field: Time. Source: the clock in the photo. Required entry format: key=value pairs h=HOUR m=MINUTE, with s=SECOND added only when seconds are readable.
h=9 m=43
